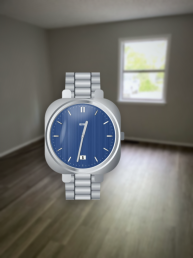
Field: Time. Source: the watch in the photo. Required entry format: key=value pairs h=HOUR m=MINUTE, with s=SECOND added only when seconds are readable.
h=12 m=32
